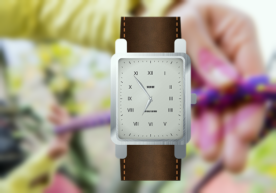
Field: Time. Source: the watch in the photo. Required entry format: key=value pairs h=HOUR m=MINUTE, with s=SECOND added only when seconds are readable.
h=6 m=54
